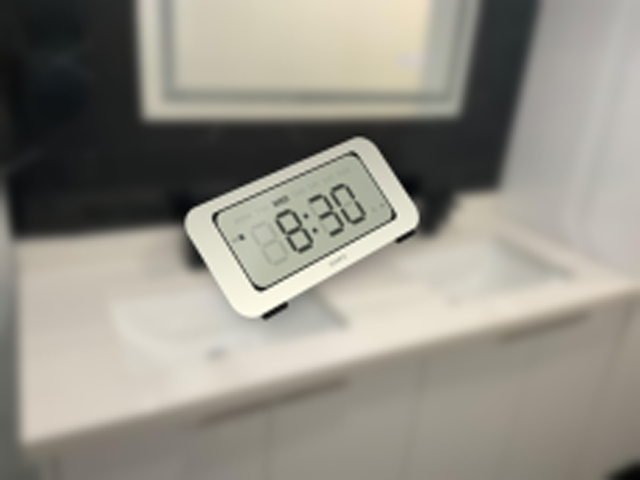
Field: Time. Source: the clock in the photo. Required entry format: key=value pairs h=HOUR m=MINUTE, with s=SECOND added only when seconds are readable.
h=8 m=30
